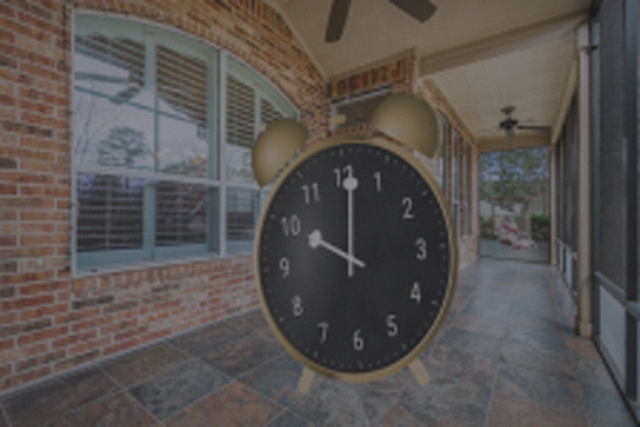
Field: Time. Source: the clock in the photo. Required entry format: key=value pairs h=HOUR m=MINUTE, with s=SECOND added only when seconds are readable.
h=10 m=1
